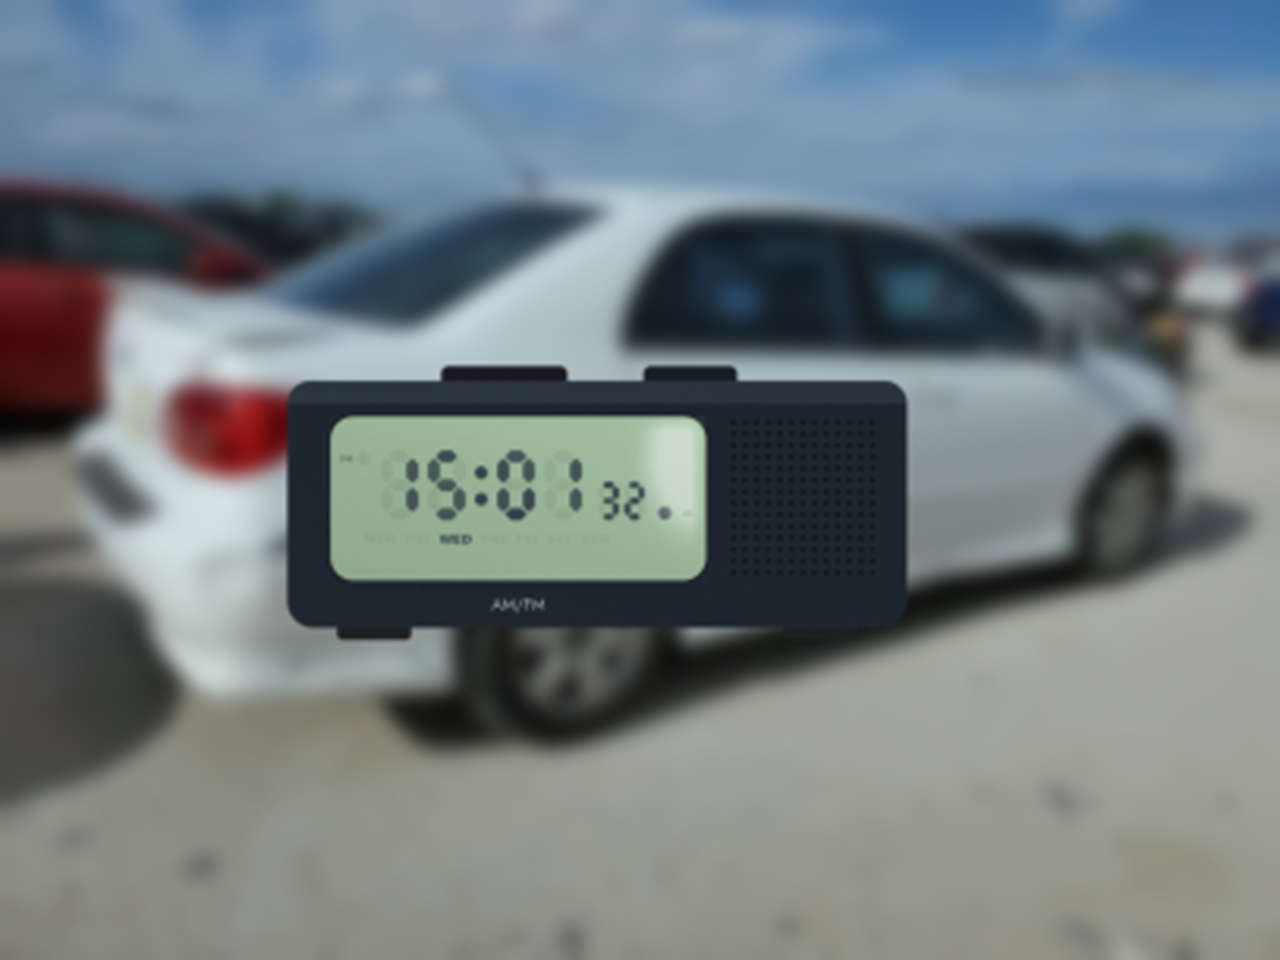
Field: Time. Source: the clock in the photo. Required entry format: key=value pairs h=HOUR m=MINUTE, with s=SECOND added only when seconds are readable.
h=15 m=1 s=32
